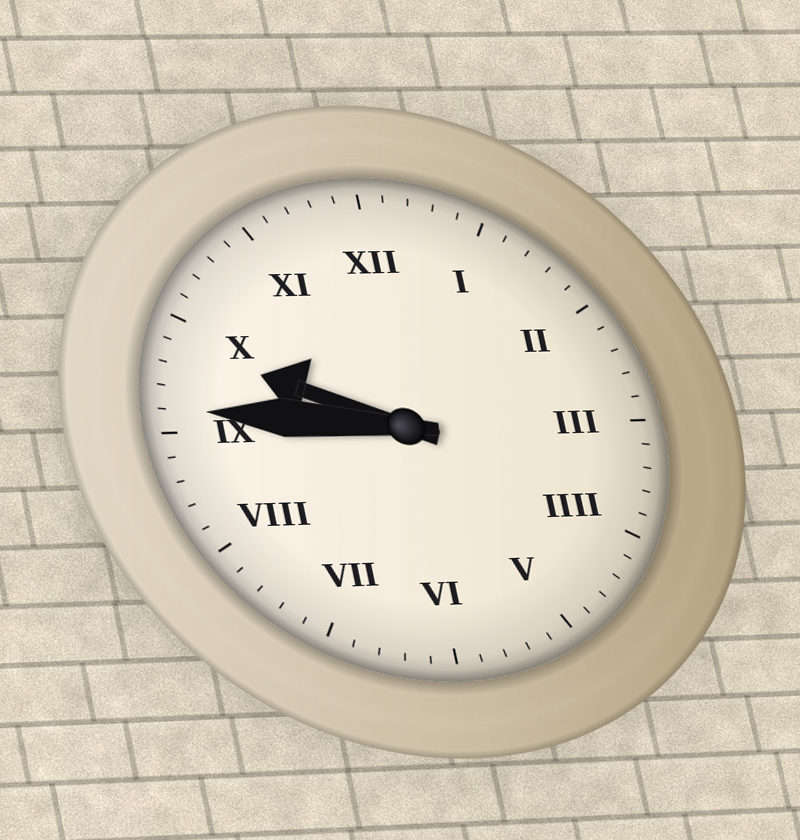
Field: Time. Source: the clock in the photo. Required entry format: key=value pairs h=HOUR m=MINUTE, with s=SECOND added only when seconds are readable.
h=9 m=46
